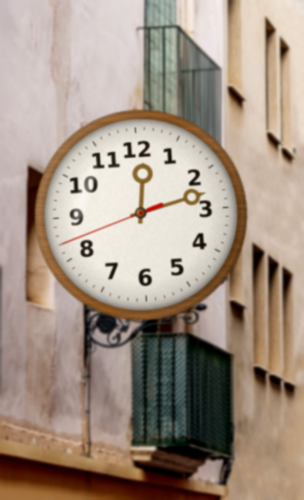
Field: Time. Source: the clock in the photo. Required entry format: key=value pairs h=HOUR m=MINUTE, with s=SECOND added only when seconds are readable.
h=12 m=12 s=42
